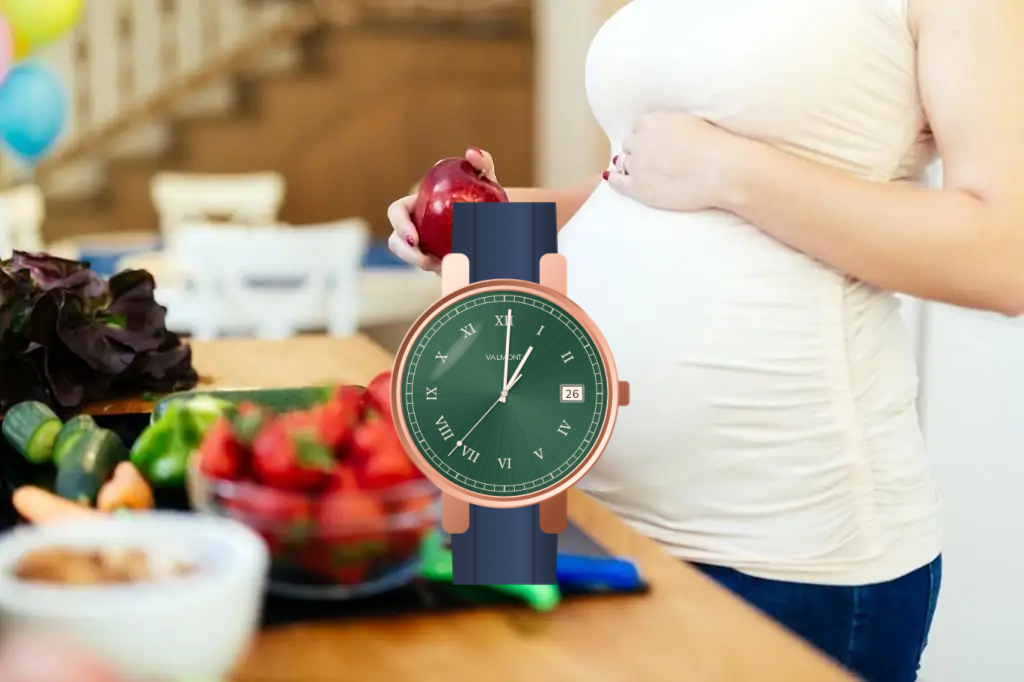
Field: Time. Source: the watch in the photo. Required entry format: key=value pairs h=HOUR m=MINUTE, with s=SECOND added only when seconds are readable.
h=1 m=0 s=37
